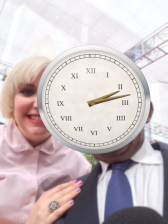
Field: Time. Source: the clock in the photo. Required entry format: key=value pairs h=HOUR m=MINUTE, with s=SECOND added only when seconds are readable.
h=2 m=13
